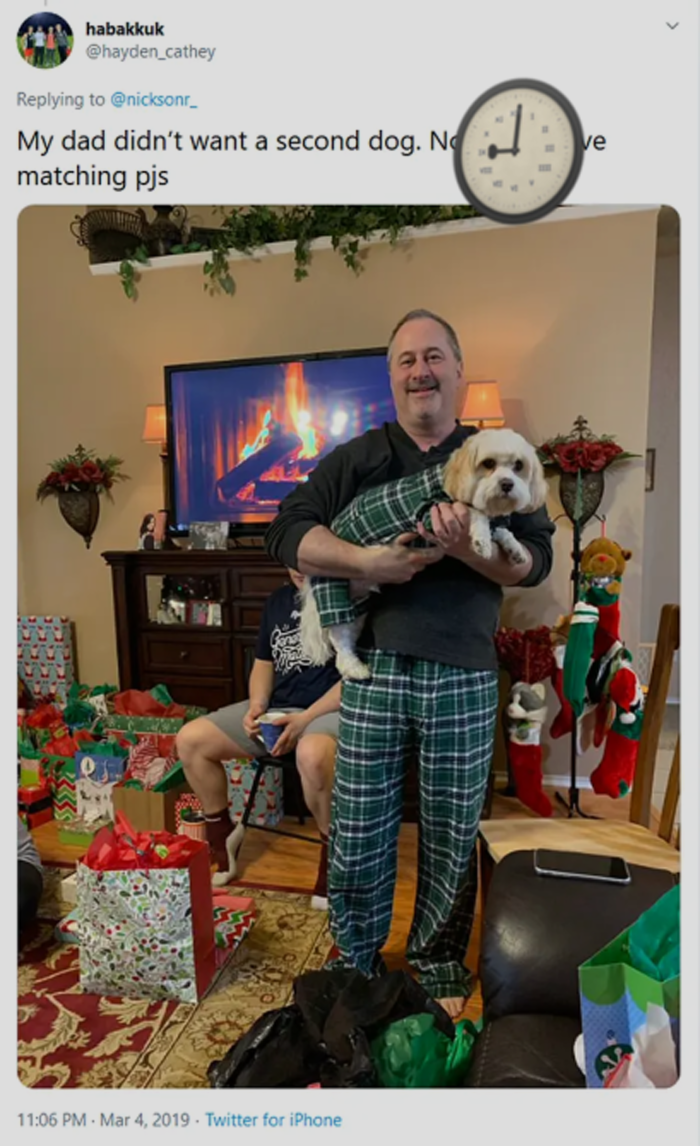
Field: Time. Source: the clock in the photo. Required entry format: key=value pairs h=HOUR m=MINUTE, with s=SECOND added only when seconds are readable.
h=9 m=1
